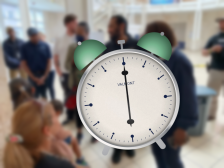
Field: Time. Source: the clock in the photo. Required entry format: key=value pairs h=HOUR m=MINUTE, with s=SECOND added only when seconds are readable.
h=6 m=0
